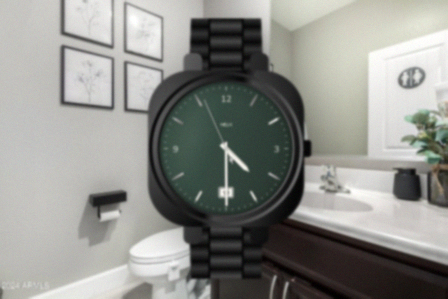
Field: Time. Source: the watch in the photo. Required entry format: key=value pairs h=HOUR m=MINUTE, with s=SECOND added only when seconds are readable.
h=4 m=29 s=56
